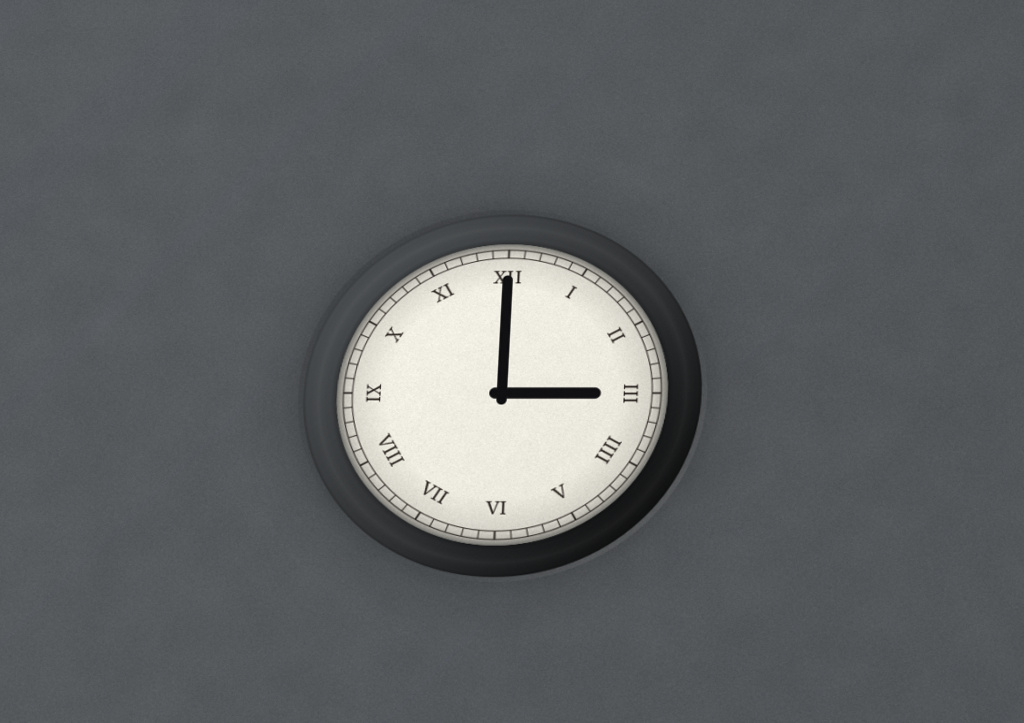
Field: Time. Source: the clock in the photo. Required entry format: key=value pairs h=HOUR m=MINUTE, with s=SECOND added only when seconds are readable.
h=3 m=0
